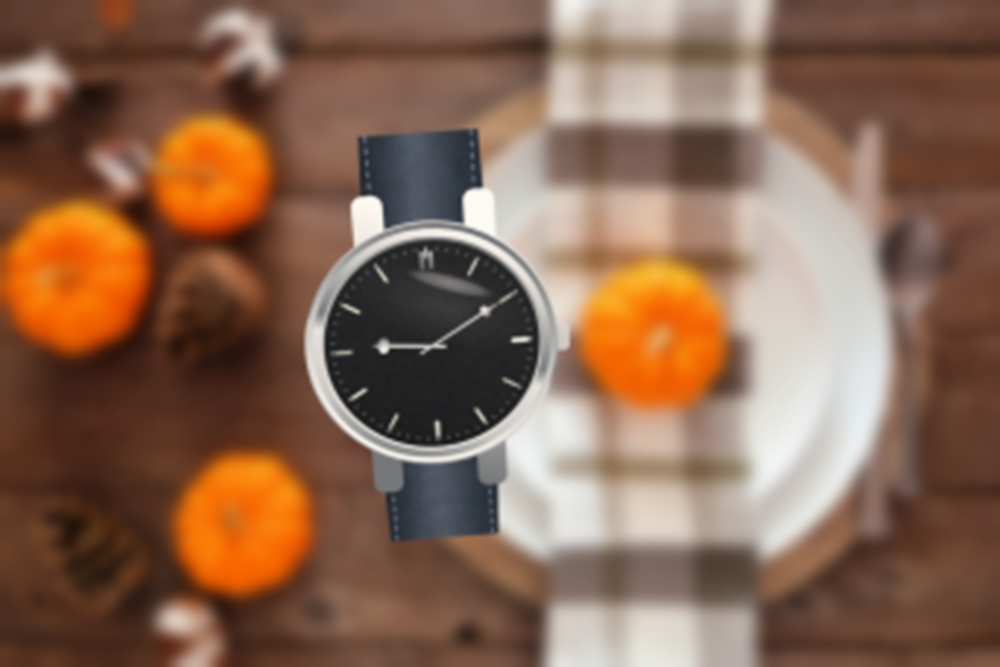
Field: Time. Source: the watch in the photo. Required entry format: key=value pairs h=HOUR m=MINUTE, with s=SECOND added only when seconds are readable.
h=9 m=10
